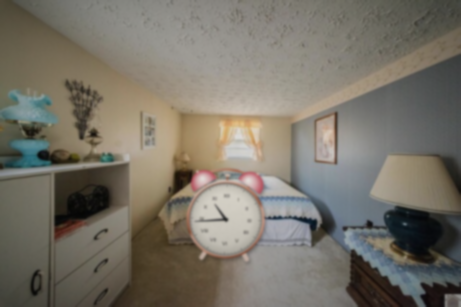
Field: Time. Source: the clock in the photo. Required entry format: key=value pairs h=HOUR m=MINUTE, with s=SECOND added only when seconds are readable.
h=10 m=44
